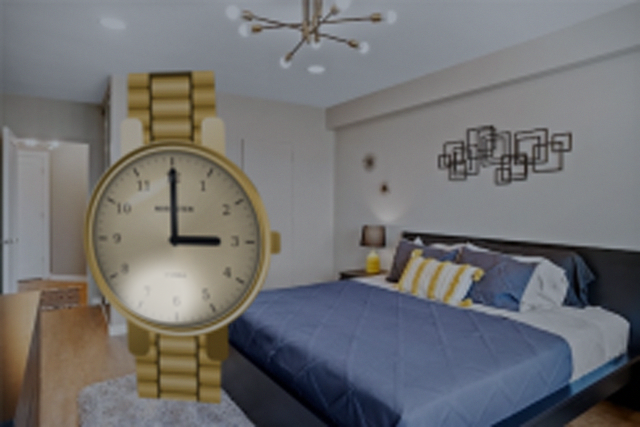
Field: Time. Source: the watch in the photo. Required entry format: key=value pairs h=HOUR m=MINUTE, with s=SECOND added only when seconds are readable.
h=3 m=0
